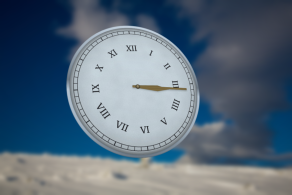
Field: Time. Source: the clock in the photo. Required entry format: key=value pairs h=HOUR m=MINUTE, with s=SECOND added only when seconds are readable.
h=3 m=16
